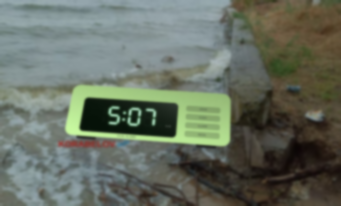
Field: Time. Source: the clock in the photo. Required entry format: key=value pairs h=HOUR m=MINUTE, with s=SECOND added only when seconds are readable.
h=5 m=7
